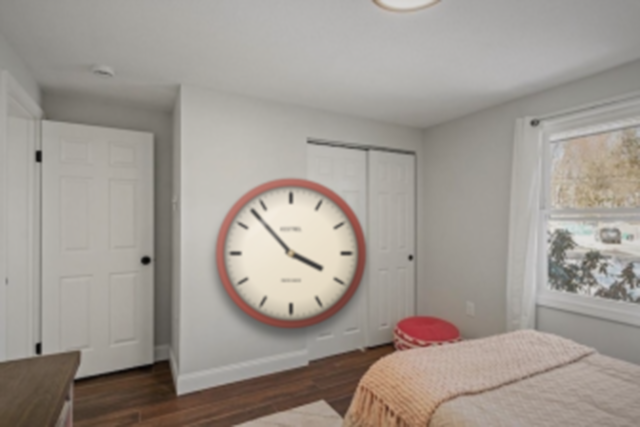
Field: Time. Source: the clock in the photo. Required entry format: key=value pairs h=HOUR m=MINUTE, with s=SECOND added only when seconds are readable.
h=3 m=53
